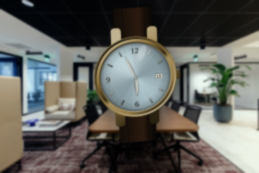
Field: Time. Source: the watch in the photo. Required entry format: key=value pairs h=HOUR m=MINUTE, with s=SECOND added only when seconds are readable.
h=5 m=56
